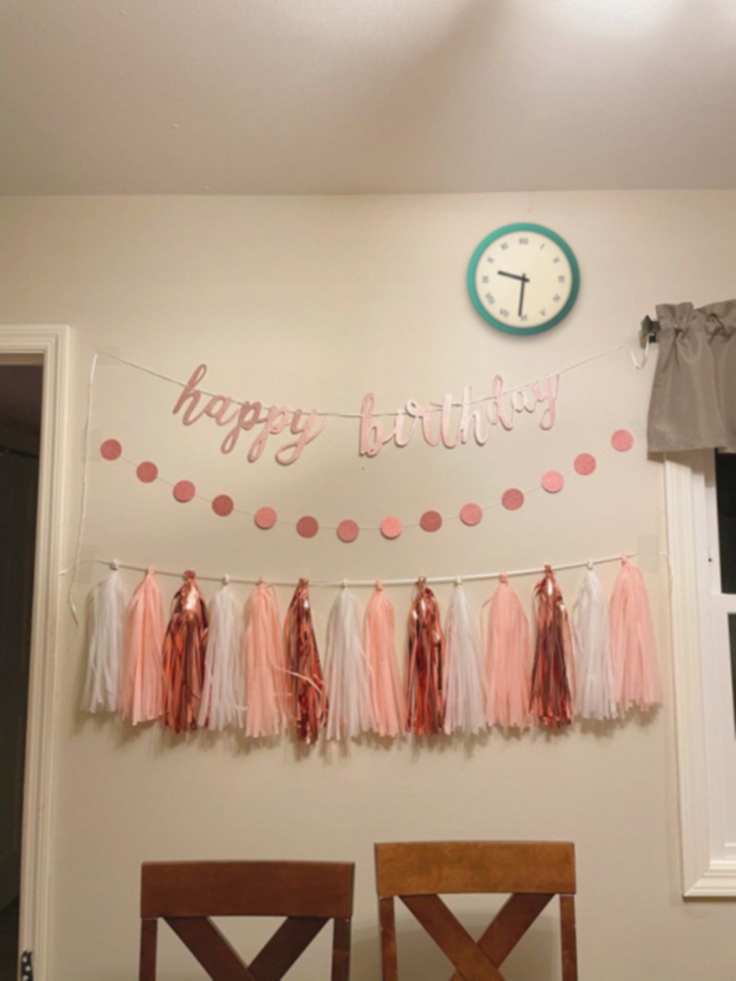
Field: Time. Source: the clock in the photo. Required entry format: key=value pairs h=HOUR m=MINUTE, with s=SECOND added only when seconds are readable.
h=9 m=31
